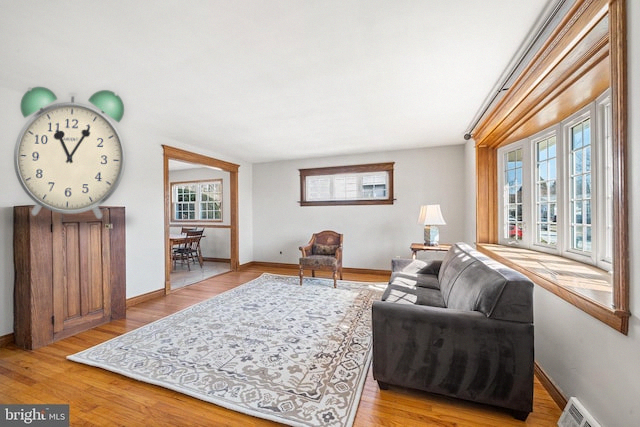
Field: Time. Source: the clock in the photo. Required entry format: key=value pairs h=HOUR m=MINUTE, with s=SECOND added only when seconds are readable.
h=11 m=5
